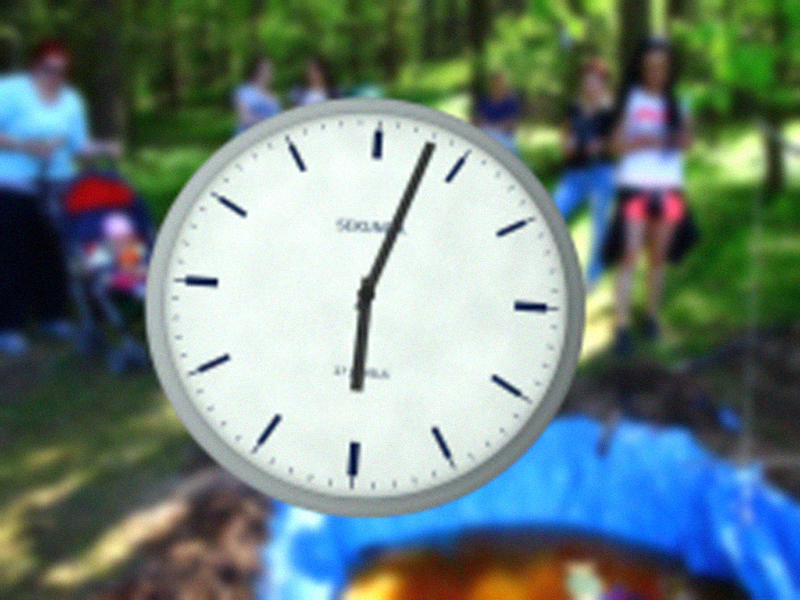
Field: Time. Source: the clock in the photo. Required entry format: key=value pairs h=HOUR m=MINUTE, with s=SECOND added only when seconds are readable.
h=6 m=3
